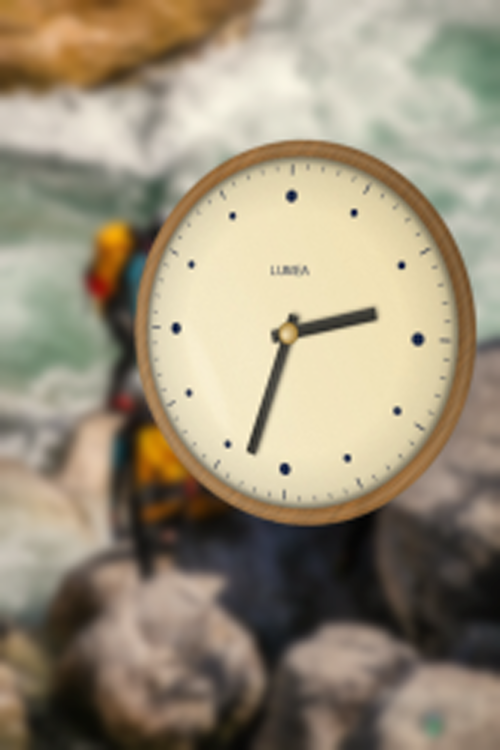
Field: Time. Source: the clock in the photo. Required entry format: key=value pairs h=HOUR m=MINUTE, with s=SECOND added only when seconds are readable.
h=2 m=33
